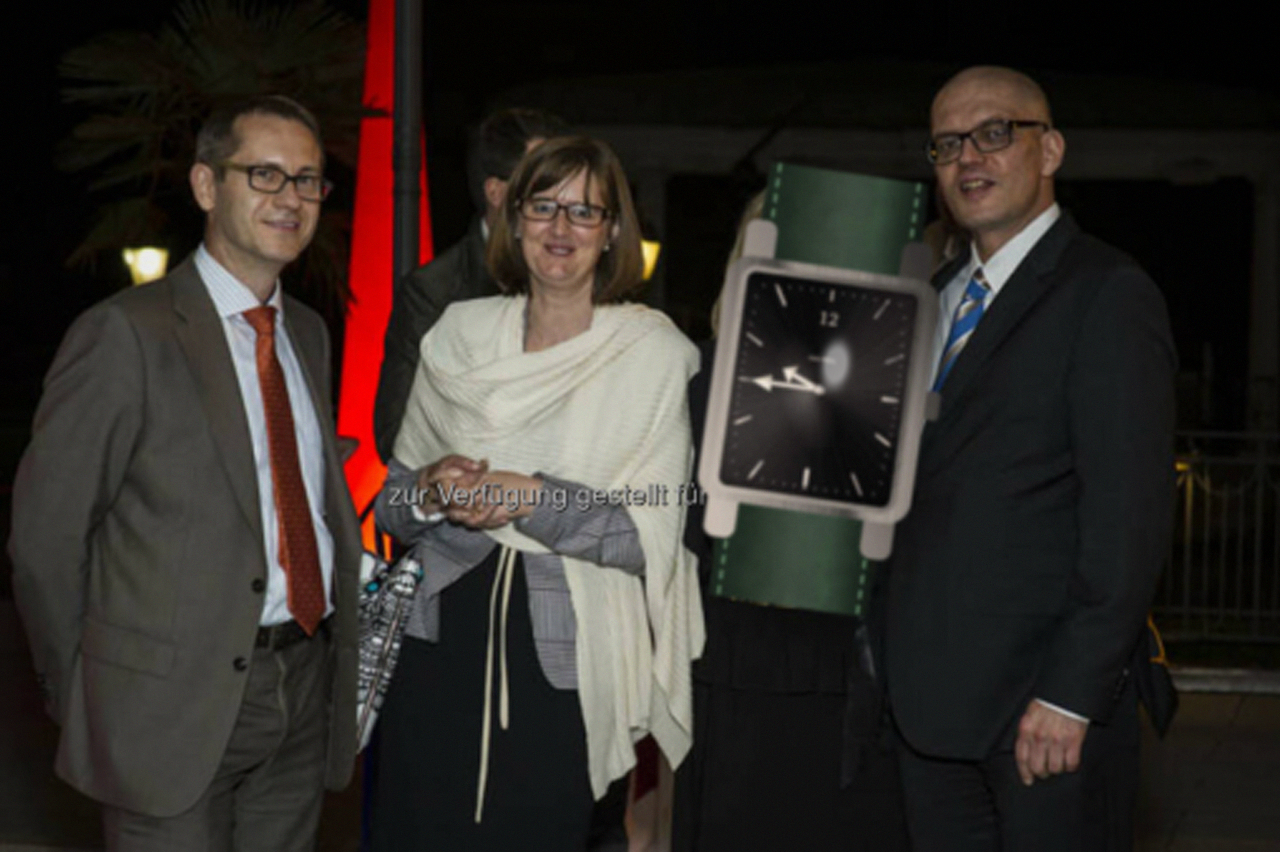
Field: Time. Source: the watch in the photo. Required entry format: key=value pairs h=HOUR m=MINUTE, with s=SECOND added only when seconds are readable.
h=9 m=45
